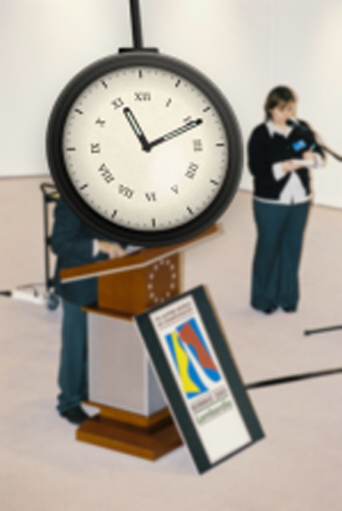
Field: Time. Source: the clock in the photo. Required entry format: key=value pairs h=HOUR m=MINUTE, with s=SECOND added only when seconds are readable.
h=11 m=11
